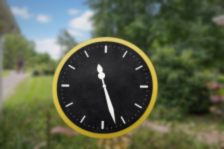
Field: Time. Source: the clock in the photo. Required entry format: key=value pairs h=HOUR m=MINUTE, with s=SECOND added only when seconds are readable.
h=11 m=27
